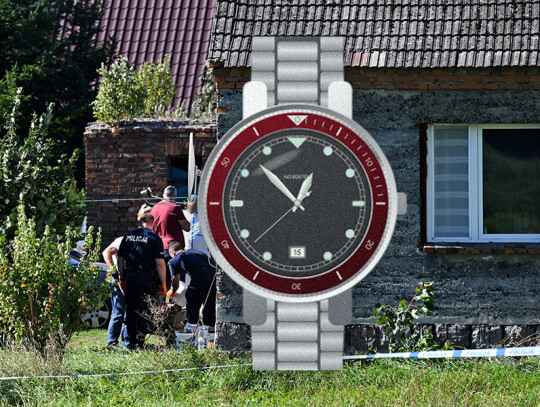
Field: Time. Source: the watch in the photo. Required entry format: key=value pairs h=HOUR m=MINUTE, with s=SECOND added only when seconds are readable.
h=12 m=52 s=38
